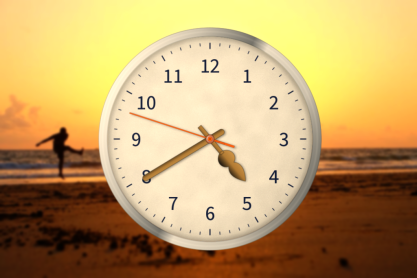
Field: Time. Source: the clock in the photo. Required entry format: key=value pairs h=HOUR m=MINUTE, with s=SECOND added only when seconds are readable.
h=4 m=39 s=48
